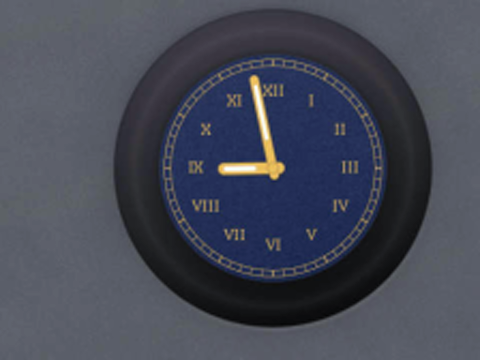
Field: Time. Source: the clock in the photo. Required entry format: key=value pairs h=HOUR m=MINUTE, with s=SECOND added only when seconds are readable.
h=8 m=58
